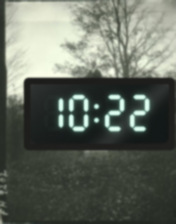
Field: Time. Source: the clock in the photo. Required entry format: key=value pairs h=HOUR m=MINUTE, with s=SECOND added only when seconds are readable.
h=10 m=22
